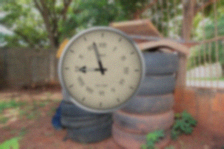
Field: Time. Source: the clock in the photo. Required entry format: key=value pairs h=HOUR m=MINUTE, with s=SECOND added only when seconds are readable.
h=8 m=57
